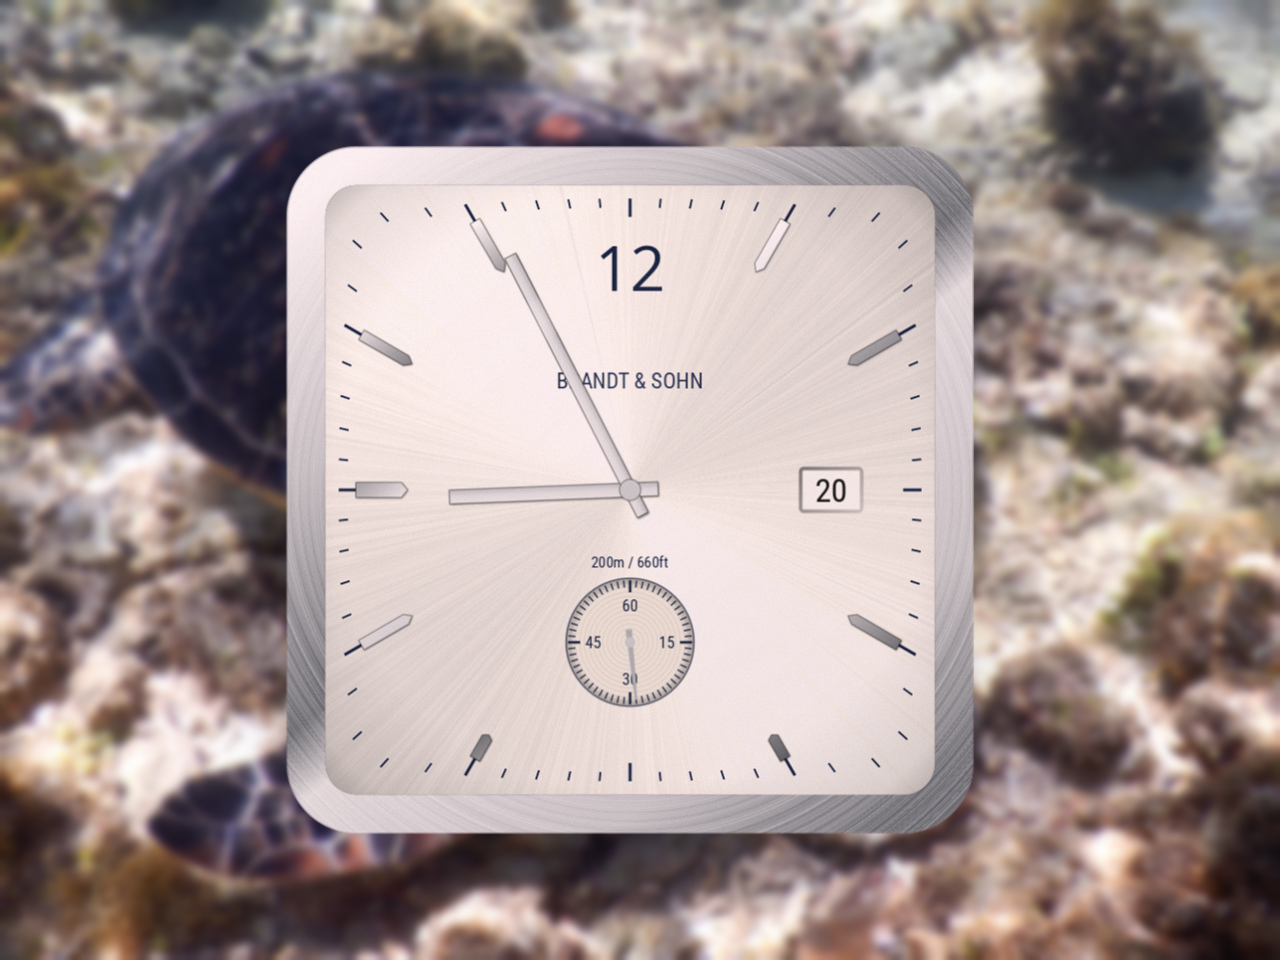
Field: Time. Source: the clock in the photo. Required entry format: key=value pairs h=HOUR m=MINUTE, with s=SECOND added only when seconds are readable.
h=8 m=55 s=29
